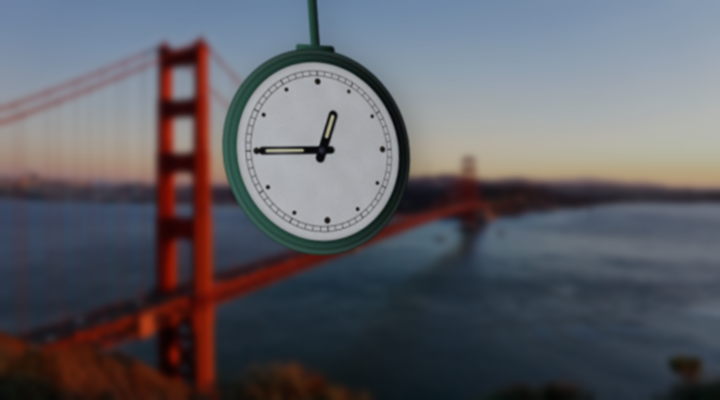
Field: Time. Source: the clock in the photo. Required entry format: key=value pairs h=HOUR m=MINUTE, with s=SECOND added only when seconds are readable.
h=12 m=45
